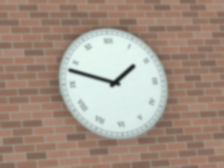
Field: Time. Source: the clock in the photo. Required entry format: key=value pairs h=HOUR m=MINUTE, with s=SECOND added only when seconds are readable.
h=1 m=48
